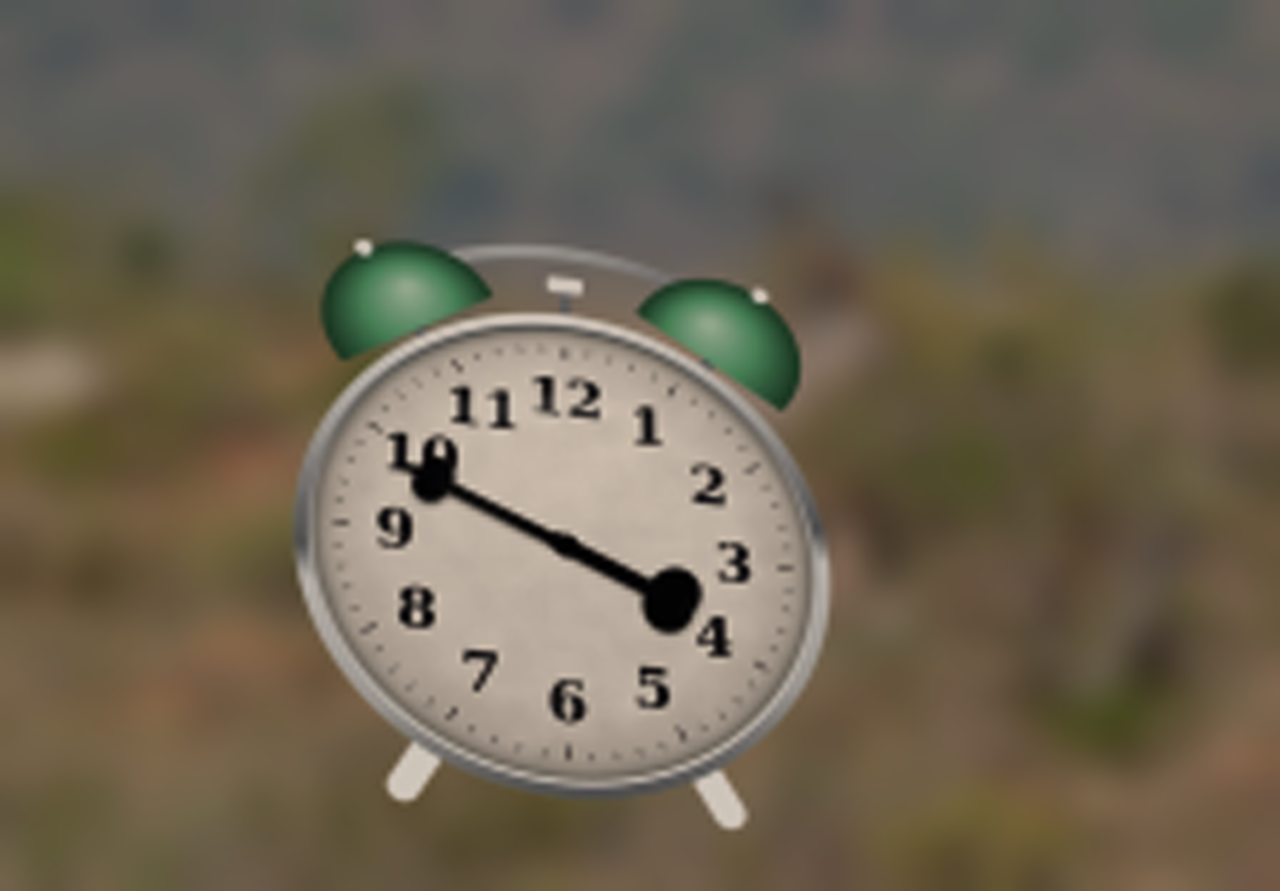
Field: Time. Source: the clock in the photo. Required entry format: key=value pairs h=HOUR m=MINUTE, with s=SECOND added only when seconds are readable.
h=3 m=49
